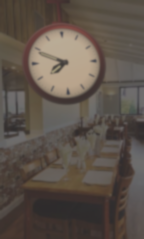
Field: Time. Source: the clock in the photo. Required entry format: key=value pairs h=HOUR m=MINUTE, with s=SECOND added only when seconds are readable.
h=7 m=49
